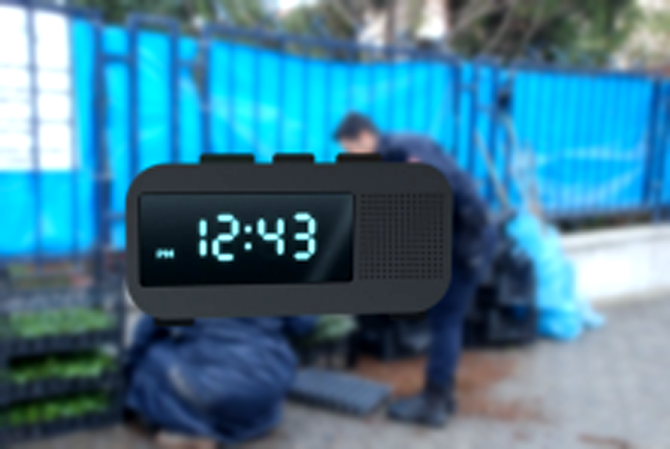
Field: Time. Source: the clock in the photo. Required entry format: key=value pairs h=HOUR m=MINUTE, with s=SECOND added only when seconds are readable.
h=12 m=43
